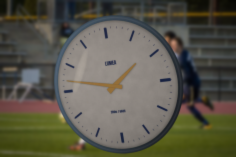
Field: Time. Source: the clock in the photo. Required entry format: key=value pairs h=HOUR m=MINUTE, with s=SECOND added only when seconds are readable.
h=1 m=47
